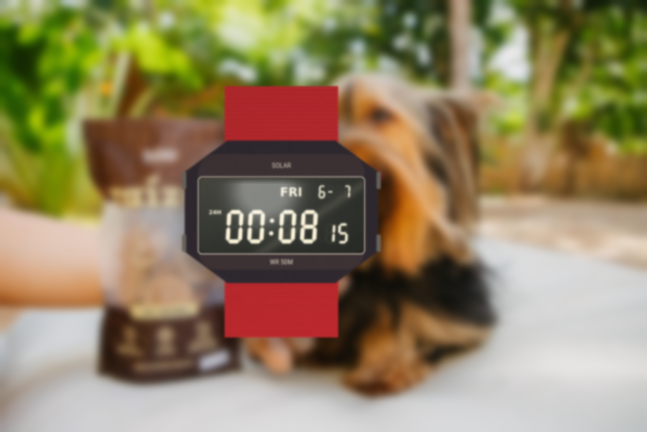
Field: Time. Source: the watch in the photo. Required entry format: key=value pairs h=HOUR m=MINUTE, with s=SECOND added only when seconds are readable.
h=0 m=8 s=15
